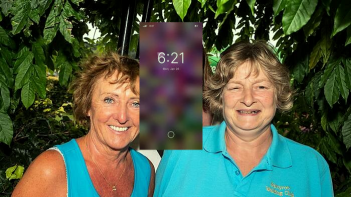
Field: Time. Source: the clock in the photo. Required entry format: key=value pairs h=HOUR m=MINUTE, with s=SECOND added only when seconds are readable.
h=6 m=21
